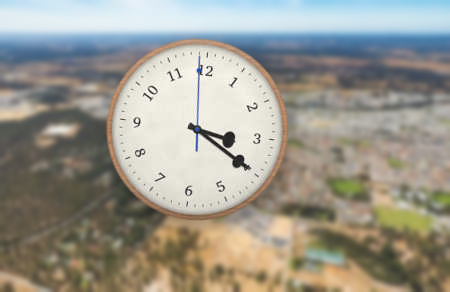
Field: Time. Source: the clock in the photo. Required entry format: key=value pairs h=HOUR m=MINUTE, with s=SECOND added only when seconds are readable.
h=3 m=19 s=59
